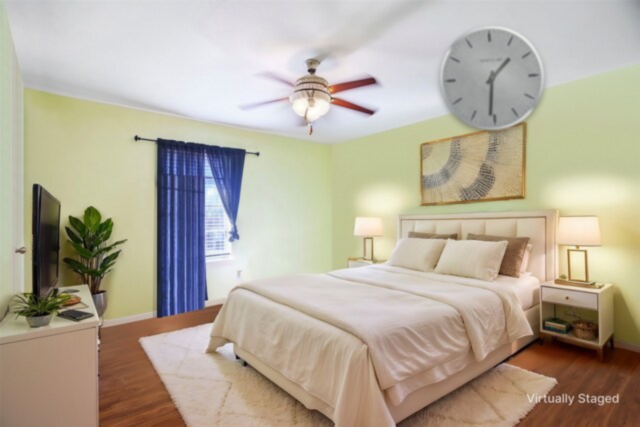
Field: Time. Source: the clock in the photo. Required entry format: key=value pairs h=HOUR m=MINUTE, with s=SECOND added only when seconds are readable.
h=1 m=31
